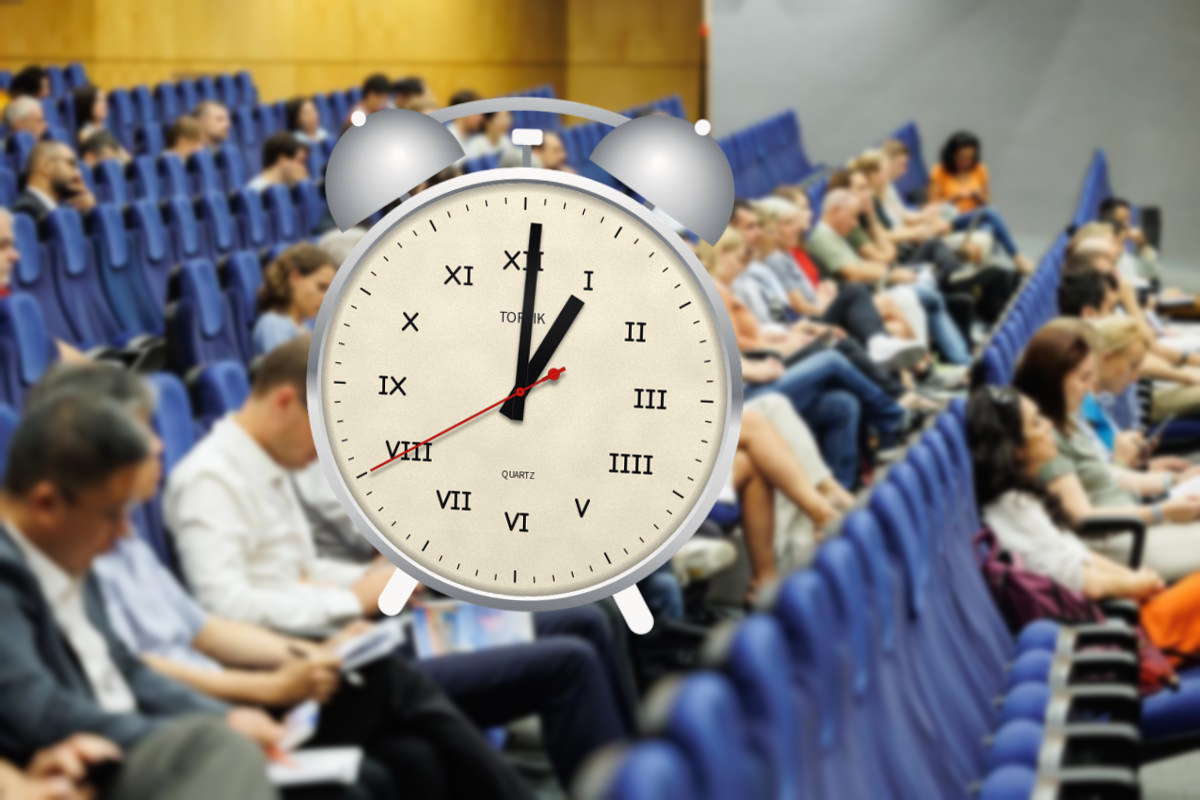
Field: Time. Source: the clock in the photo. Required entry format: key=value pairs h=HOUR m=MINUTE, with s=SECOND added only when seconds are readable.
h=1 m=0 s=40
